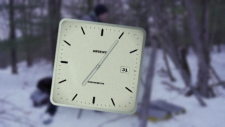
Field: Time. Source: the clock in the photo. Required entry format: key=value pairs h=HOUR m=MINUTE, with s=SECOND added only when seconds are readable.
h=7 m=5
